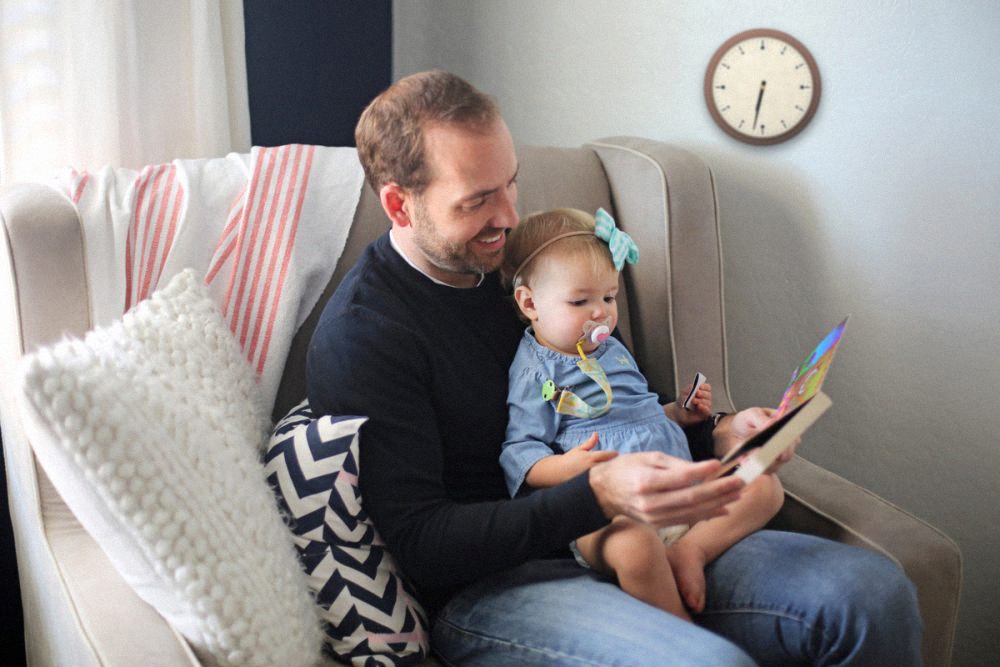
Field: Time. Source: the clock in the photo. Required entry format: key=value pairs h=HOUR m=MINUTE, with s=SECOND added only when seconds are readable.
h=6 m=32
